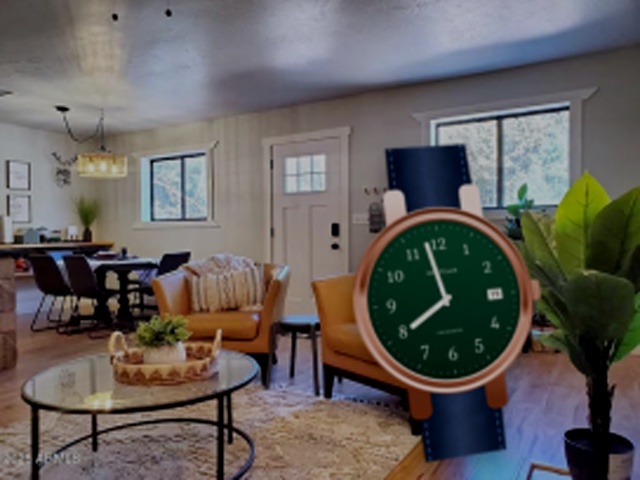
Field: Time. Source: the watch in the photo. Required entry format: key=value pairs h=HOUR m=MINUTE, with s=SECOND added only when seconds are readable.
h=7 m=58
